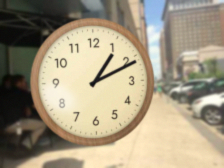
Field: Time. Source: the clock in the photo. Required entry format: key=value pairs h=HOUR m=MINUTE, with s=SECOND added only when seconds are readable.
h=1 m=11
